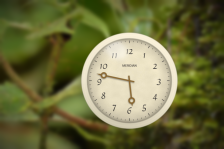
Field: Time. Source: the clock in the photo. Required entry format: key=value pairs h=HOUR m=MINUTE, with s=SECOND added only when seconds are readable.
h=5 m=47
